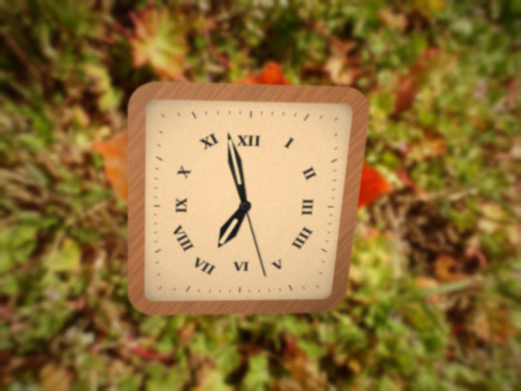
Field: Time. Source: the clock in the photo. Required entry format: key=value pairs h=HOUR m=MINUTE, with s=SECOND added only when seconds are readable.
h=6 m=57 s=27
